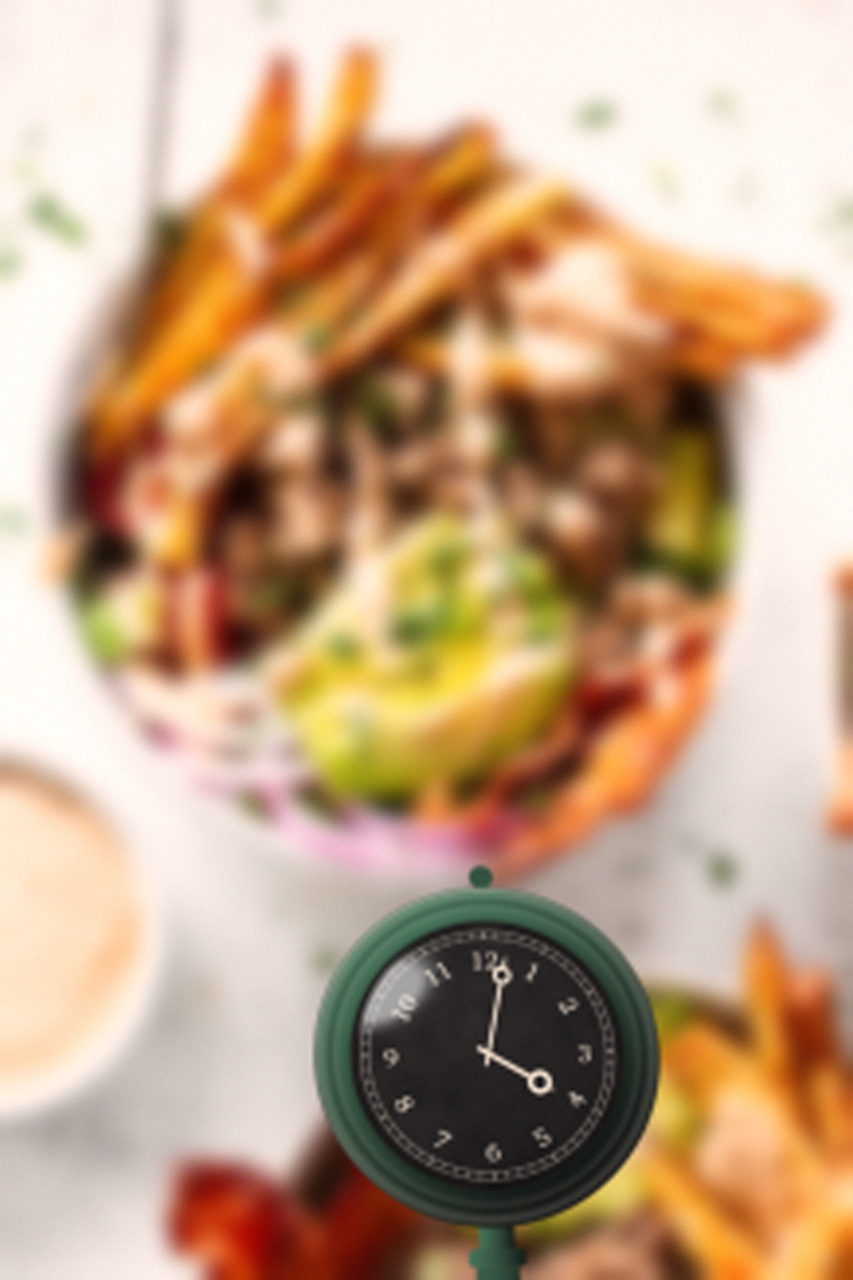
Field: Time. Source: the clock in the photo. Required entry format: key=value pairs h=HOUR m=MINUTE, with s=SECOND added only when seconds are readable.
h=4 m=2
